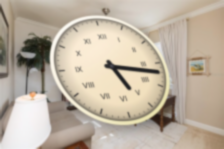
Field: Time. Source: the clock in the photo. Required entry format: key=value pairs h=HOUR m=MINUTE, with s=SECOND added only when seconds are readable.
h=5 m=17
